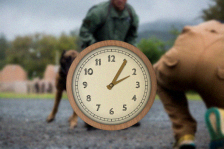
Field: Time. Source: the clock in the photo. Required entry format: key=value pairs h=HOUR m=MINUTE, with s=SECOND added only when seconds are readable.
h=2 m=5
